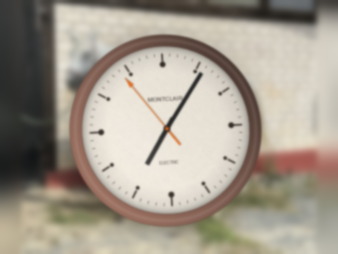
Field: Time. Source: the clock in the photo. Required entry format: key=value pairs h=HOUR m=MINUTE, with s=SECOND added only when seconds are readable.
h=7 m=5 s=54
